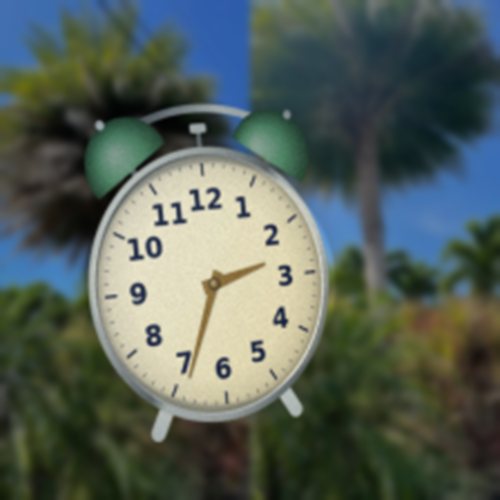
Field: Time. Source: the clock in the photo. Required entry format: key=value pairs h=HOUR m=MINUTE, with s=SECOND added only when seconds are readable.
h=2 m=34
